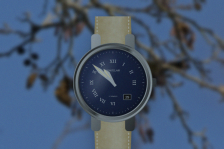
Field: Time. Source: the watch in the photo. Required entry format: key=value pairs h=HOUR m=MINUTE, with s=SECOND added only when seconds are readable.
h=10 m=52
